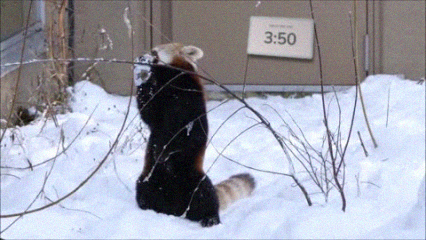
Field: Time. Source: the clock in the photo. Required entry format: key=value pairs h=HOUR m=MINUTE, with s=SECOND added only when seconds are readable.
h=3 m=50
